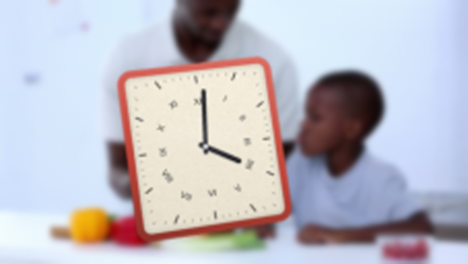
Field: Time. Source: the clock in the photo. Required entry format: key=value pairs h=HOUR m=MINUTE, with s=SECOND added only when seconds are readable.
h=4 m=1
